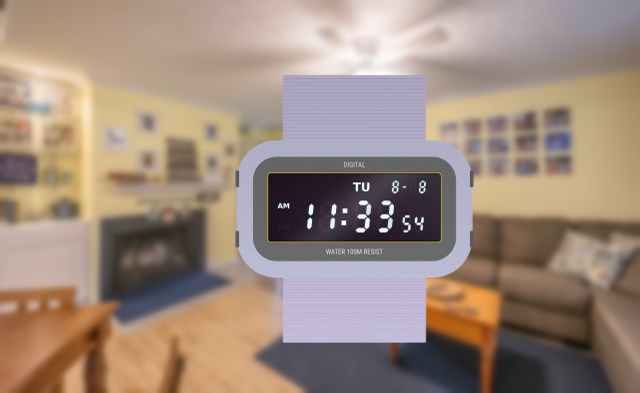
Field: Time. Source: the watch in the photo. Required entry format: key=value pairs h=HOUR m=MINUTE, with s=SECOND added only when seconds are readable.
h=11 m=33 s=54
